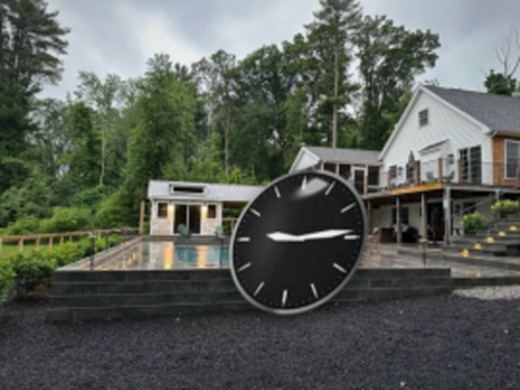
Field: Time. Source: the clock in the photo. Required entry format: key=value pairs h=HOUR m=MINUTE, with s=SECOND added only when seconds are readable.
h=9 m=14
